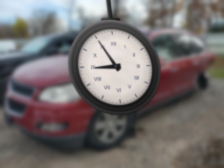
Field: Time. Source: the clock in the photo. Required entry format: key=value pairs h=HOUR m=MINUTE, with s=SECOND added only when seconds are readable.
h=8 m=55
